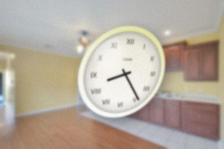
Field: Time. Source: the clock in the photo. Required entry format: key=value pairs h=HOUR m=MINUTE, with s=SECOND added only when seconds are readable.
h=8 m=24
